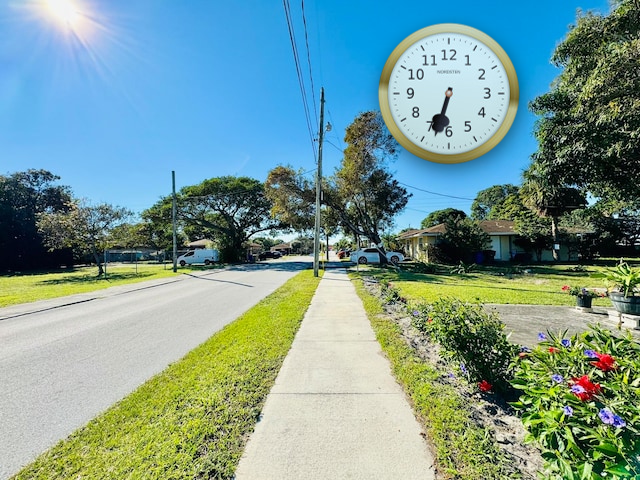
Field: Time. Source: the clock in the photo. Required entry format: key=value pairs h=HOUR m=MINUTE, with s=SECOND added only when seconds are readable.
h=6 m=33
